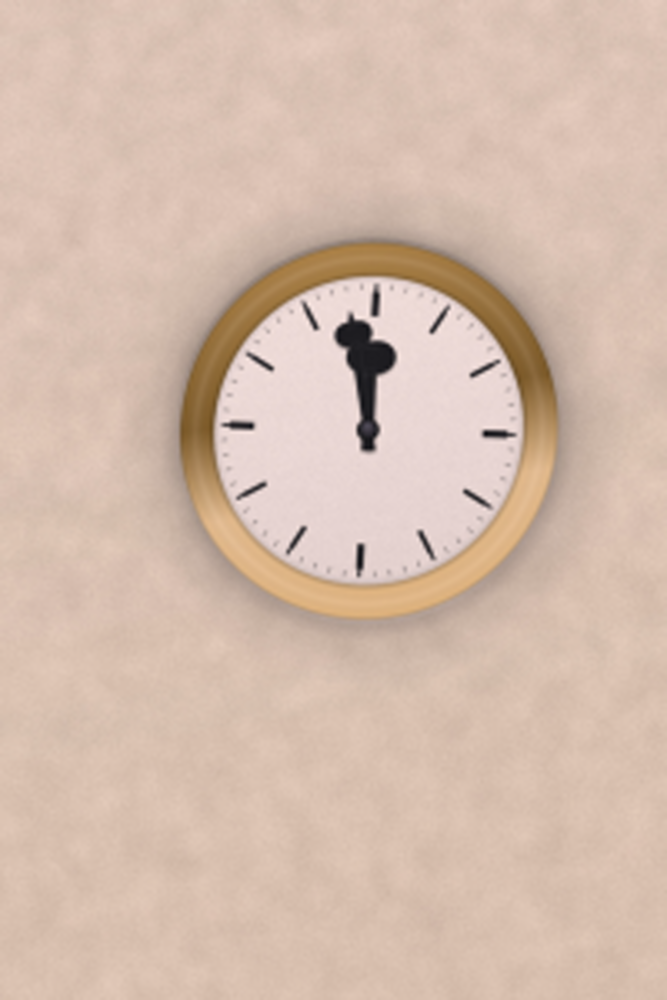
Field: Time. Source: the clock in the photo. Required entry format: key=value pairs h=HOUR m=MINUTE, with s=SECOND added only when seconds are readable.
h=11 m=58
